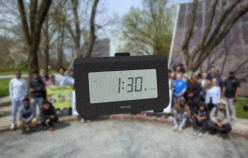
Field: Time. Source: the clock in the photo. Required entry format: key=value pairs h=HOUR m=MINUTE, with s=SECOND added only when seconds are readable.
h=1 m=30
